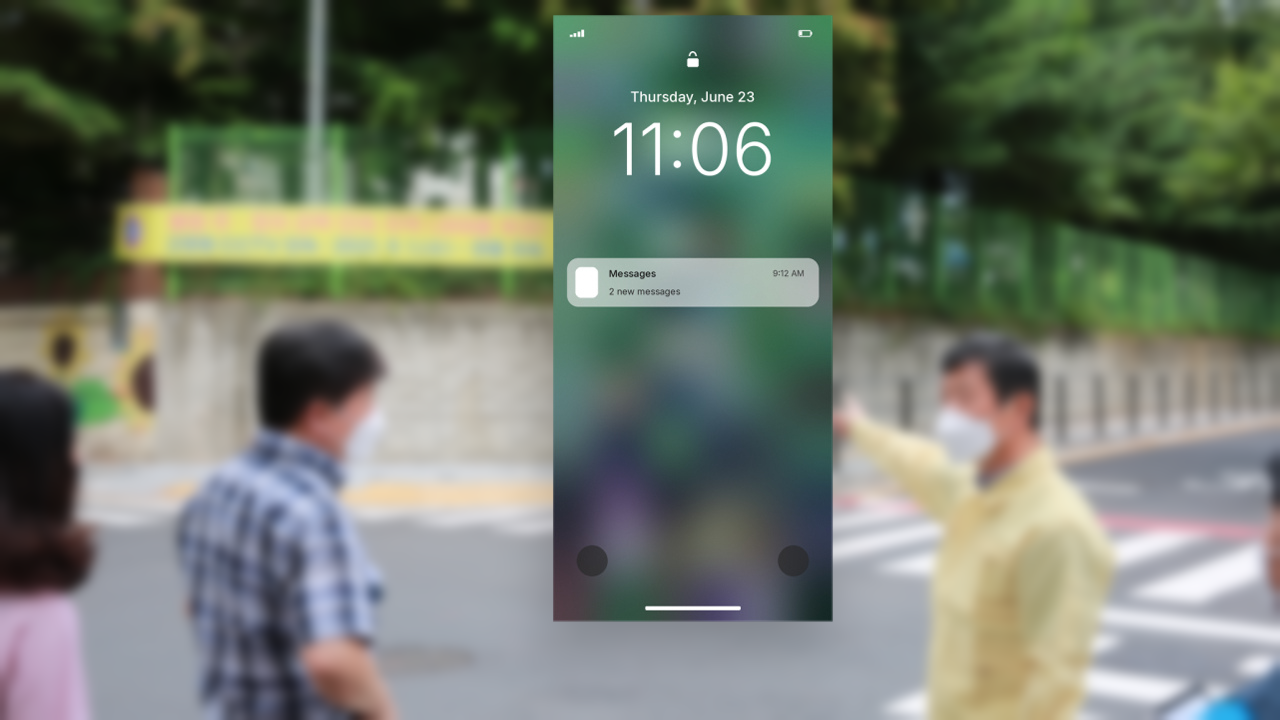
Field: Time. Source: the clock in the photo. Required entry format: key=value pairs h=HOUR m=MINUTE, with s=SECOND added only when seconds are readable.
h=11 m=6
